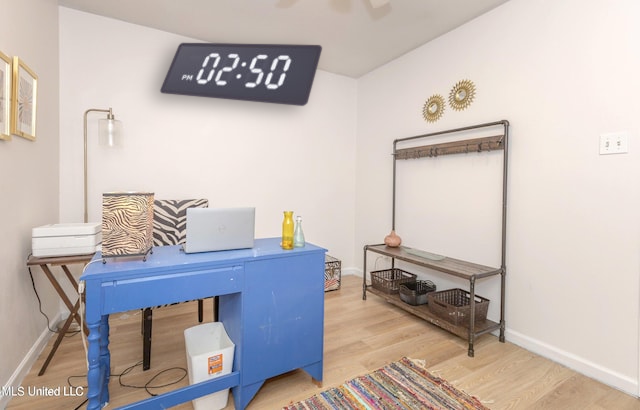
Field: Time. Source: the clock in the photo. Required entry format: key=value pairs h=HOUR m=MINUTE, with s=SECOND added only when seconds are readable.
h=2 m=50
